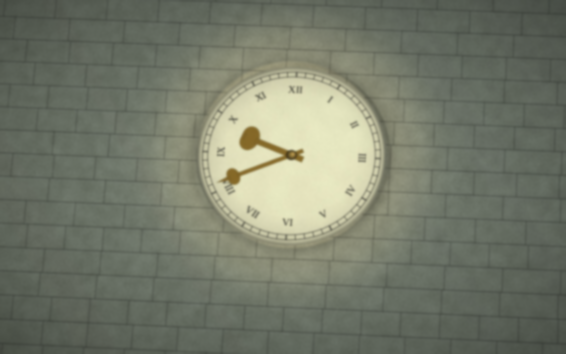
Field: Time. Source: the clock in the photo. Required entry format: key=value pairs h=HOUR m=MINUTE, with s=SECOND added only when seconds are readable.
h=9 m=41
